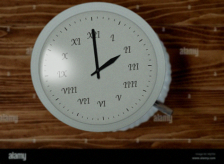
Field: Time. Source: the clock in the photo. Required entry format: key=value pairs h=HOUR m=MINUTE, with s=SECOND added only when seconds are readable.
h=2 m=0
